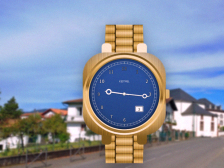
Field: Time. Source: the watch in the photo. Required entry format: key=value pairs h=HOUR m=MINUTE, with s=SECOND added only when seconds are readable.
h=9 m=16
